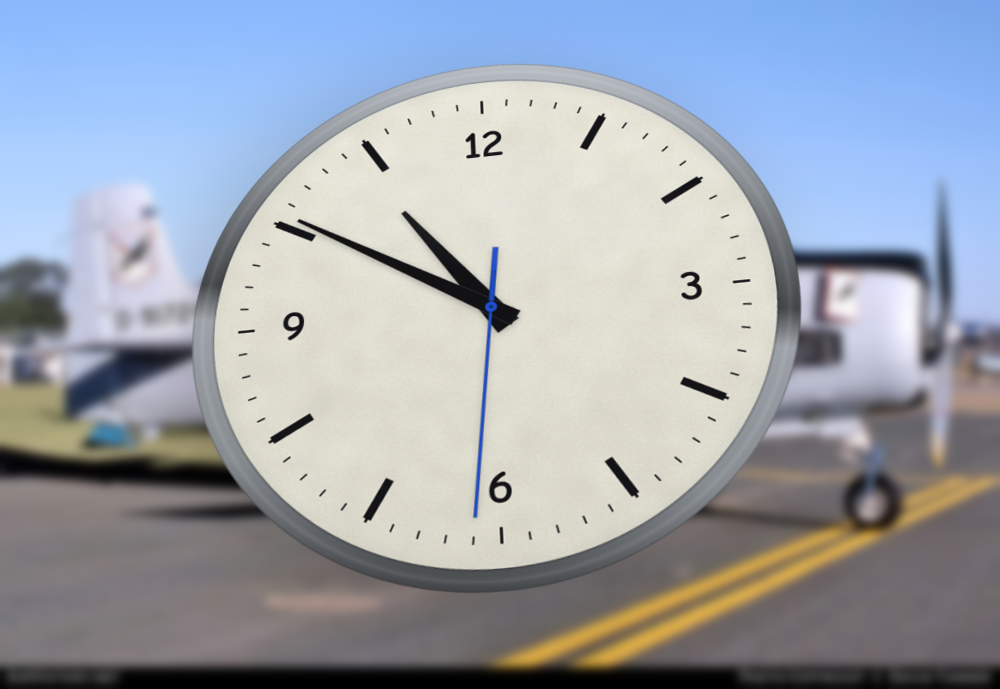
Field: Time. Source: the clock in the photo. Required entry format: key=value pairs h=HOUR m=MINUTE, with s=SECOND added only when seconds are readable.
h=10 m=50 s=31
